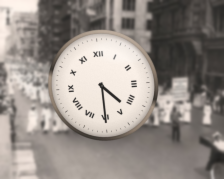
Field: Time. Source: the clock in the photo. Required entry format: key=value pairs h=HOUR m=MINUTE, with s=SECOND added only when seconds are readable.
h=4 m=30
